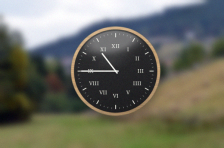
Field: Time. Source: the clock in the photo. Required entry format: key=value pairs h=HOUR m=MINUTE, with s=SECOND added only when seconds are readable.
h=10 m=45
